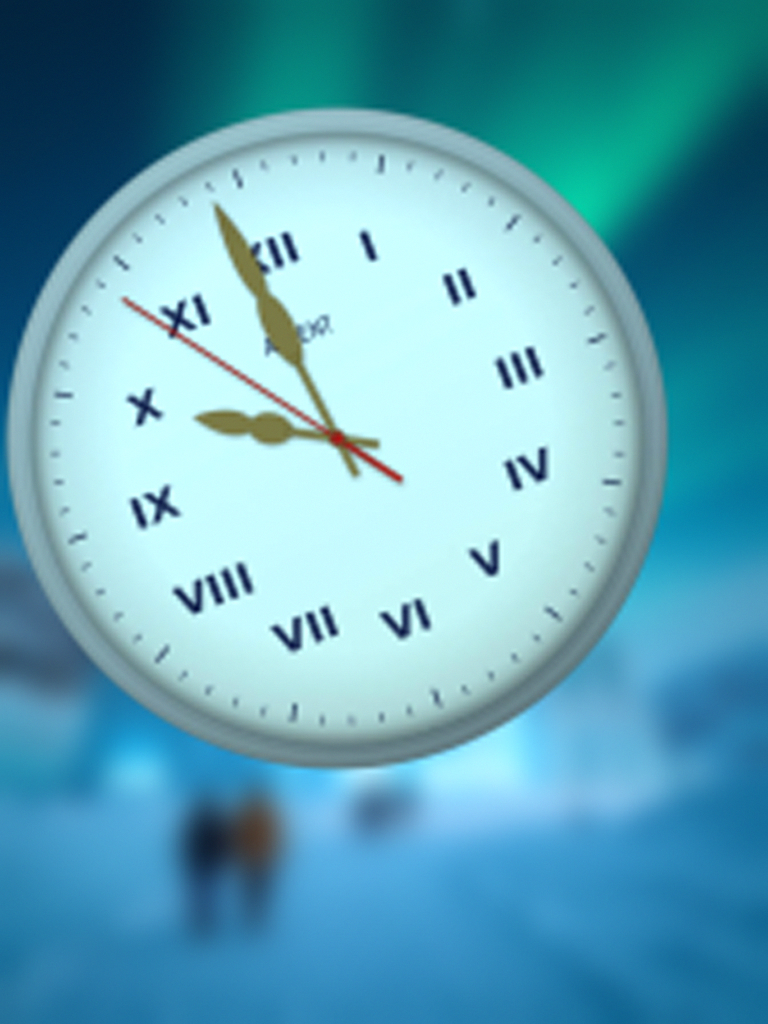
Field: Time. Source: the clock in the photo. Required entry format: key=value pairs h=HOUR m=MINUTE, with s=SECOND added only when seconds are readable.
h=9 m=58 s=54
